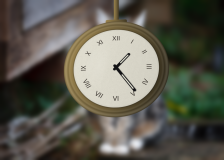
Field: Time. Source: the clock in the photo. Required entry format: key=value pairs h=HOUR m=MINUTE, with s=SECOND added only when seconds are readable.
h=1 m=24
